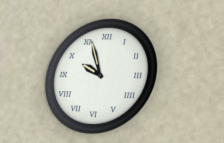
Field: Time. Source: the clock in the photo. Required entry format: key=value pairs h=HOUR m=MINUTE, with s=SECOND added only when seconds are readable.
h=9 m=56
